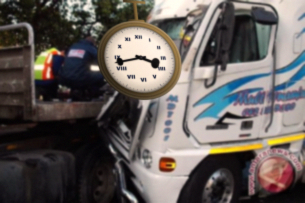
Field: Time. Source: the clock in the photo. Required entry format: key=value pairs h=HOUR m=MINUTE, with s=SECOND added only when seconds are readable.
h=3 m=43
